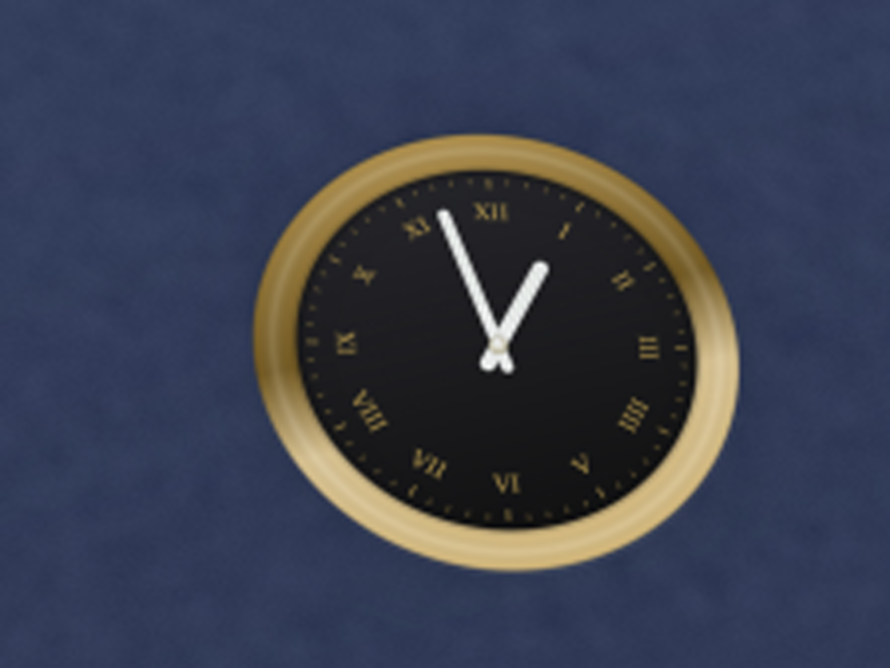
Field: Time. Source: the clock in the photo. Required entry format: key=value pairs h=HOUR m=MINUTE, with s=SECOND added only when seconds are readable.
h=12 m=57
